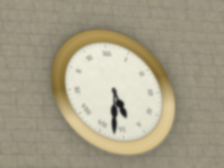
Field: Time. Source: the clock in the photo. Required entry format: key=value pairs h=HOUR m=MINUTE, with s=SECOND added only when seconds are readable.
h=5 m=32
